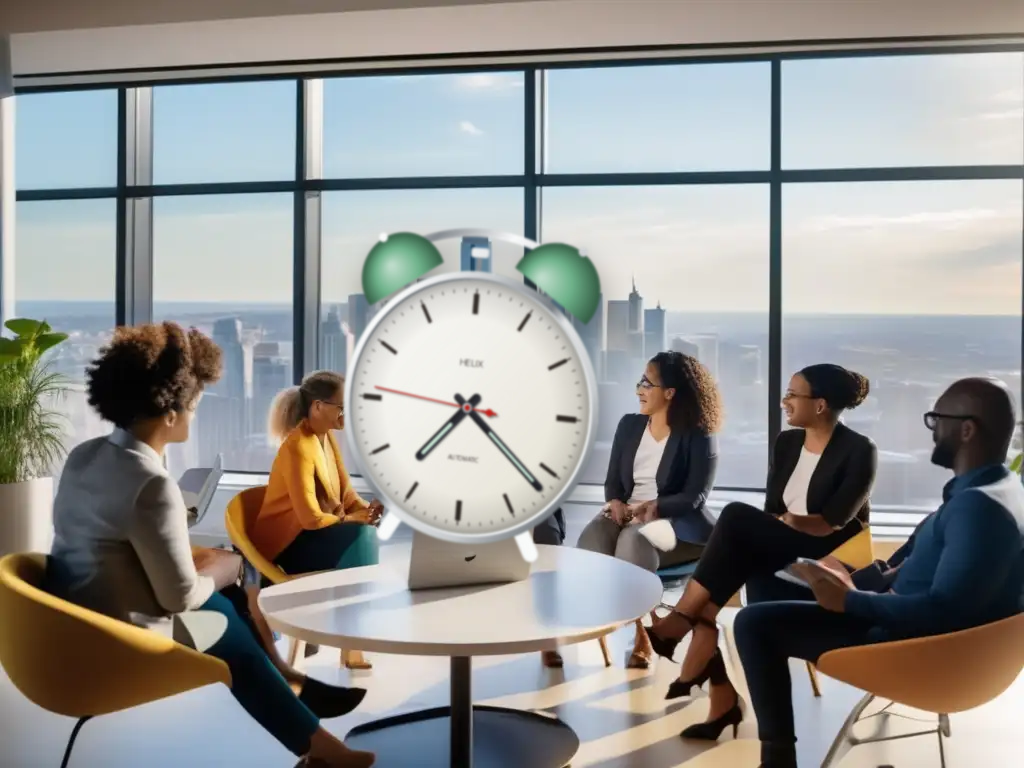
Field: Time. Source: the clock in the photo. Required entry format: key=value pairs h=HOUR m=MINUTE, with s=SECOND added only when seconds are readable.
h=7 m=21 s=46
